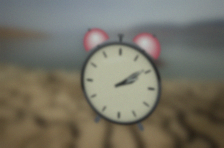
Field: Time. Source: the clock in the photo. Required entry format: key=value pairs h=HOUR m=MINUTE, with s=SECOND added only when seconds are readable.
h=2 m=9
